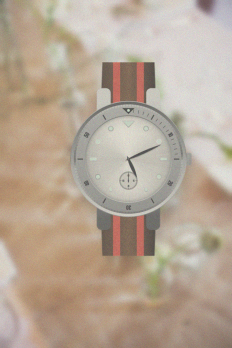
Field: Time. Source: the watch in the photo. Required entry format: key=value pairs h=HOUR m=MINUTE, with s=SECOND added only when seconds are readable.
h=5 m=11
